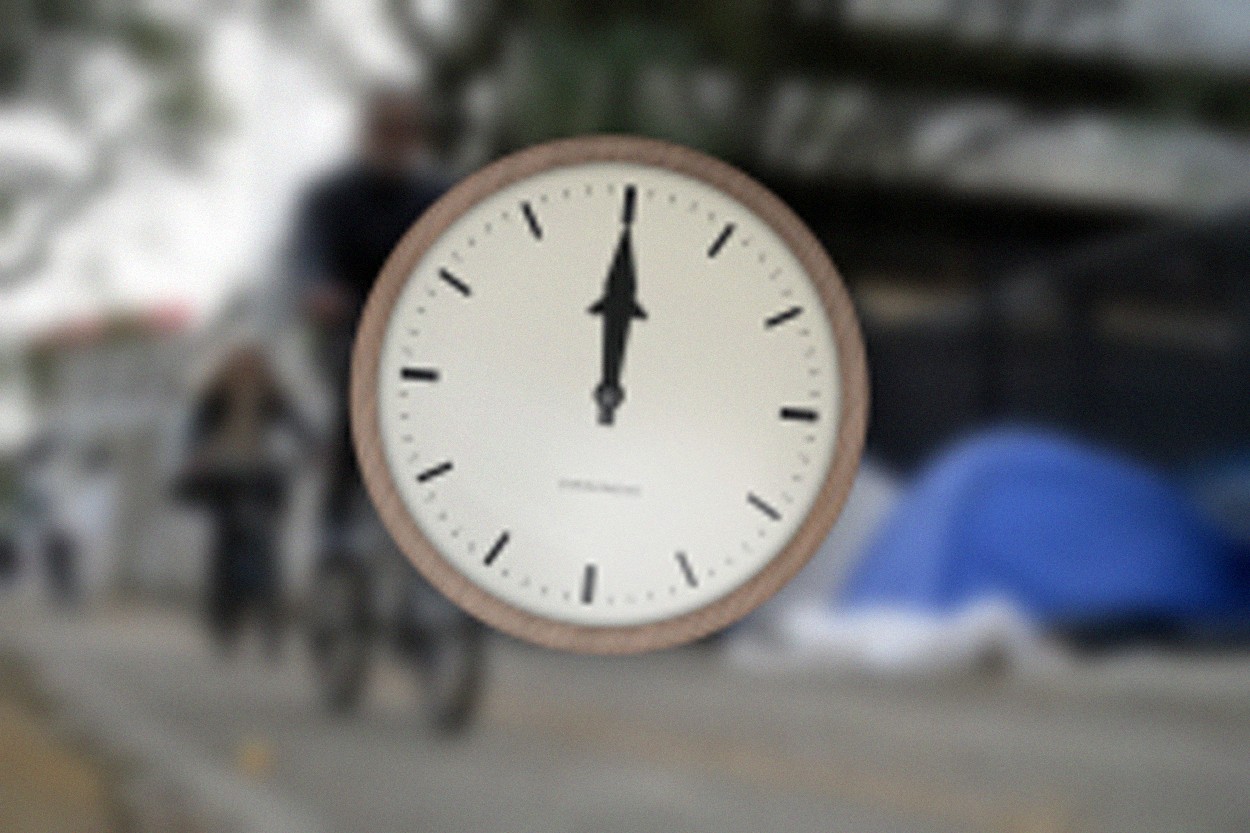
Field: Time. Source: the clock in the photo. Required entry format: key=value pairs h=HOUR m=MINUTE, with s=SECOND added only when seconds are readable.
h=12 m=0
